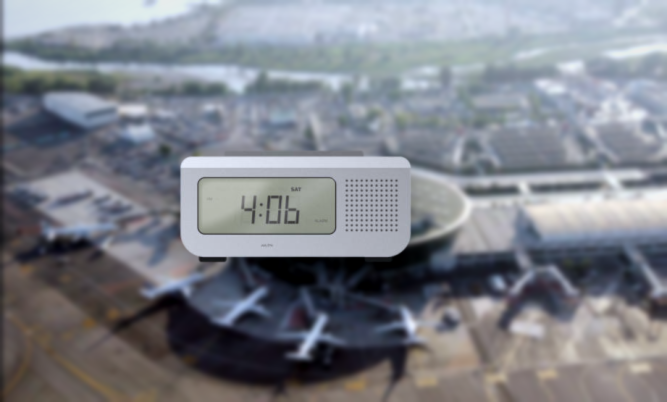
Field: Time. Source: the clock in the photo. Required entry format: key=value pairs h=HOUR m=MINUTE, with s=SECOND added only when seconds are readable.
h=4 m=6
